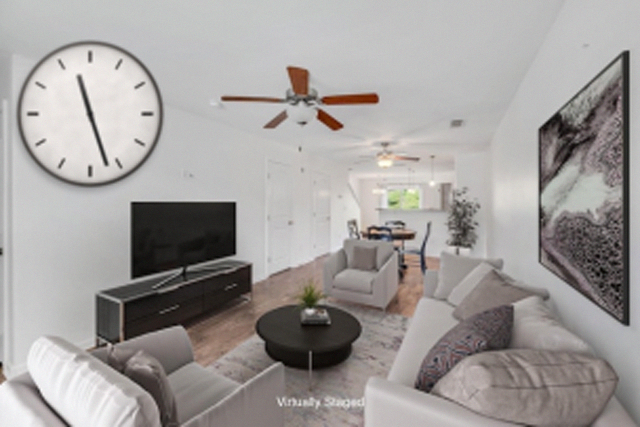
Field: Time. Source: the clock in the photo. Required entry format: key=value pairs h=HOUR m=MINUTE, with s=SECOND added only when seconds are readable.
h=11 m=27
